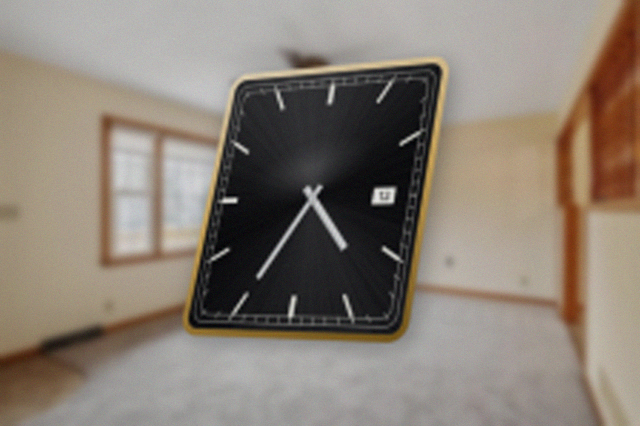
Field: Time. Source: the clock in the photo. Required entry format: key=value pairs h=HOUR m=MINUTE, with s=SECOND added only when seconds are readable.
h=4 m=35
